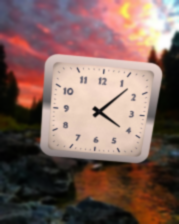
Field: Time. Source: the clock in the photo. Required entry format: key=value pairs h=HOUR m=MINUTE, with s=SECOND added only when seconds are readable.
h=4 m=7
